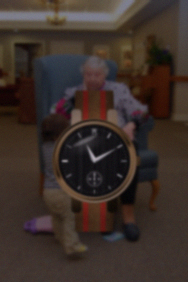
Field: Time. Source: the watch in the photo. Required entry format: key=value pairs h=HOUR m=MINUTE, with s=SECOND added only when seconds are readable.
h=11 m=10
